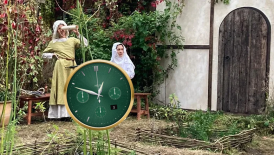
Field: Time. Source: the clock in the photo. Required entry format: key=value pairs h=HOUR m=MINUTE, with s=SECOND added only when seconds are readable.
h=12 m=49
